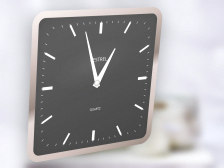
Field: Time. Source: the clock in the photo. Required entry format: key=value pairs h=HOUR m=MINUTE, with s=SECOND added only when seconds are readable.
h=12 m=57
